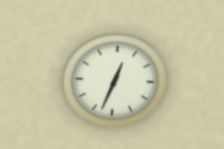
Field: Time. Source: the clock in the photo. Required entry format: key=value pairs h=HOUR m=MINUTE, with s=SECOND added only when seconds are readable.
h=12 m=33
